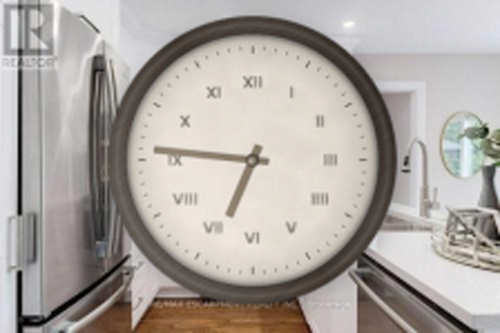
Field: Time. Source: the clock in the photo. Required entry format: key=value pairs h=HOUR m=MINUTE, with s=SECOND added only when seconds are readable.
h=6 m=46
